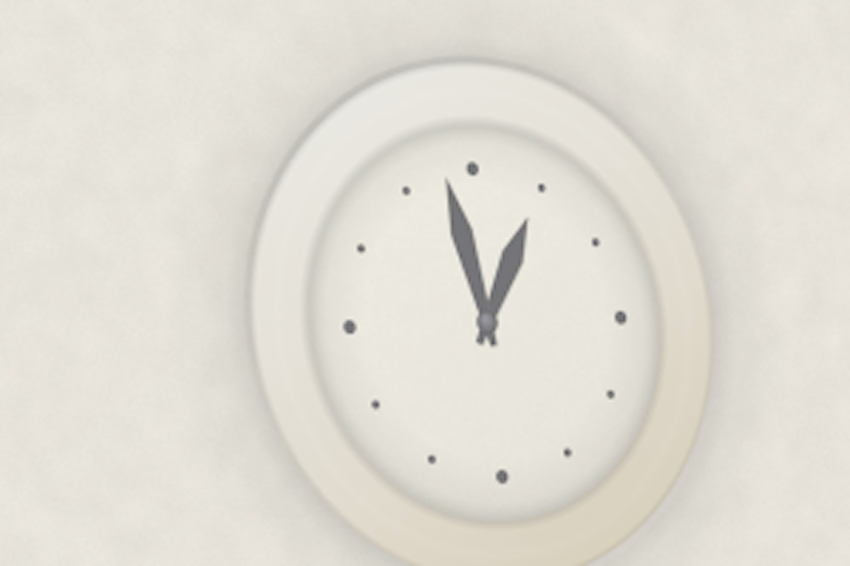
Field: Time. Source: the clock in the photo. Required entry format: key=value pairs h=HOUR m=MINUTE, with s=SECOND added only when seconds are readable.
h=12 m=58
